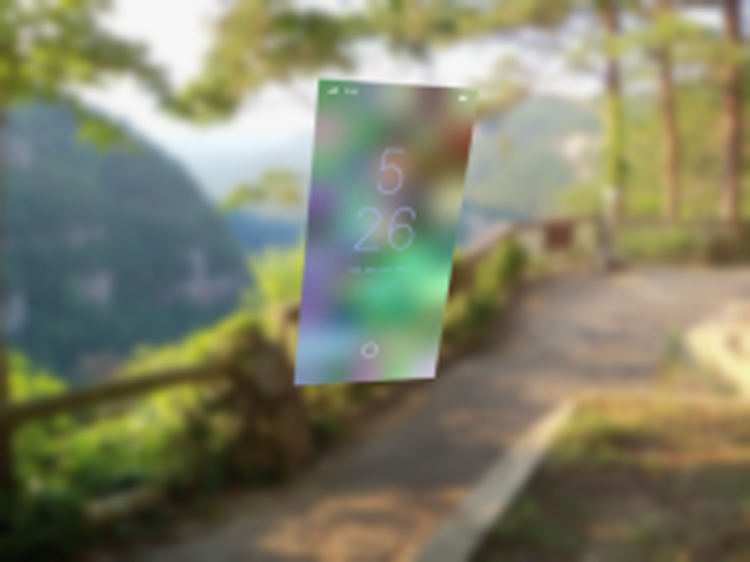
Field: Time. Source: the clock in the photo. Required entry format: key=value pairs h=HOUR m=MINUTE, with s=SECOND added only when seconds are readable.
h=5 m=26
